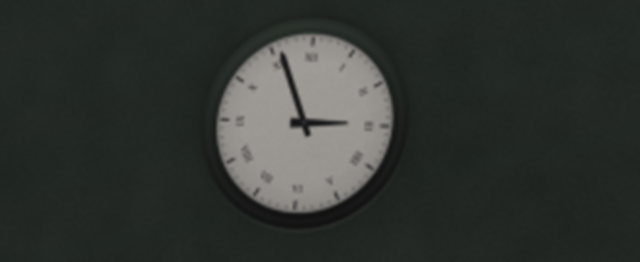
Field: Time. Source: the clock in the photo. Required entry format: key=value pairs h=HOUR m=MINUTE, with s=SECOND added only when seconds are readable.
h=2 m=56
